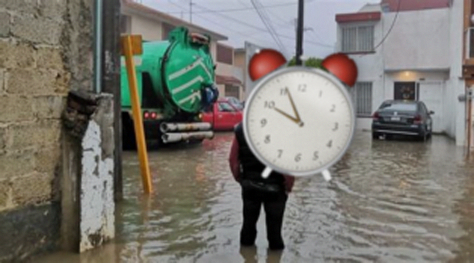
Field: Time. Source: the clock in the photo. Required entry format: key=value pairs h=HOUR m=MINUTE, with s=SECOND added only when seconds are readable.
h=9 m=56
